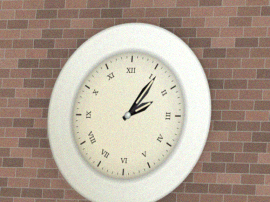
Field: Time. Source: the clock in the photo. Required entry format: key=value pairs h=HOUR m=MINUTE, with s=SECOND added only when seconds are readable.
h=2 m=6
